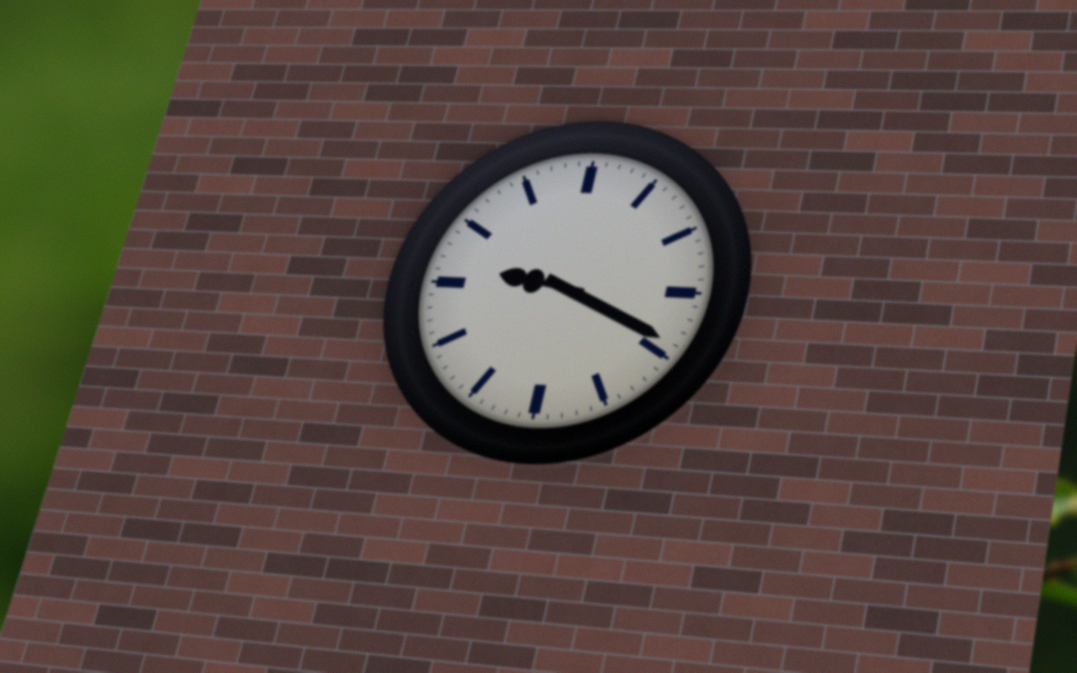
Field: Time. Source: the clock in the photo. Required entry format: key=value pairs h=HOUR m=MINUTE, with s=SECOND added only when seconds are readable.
h=9 m=19
